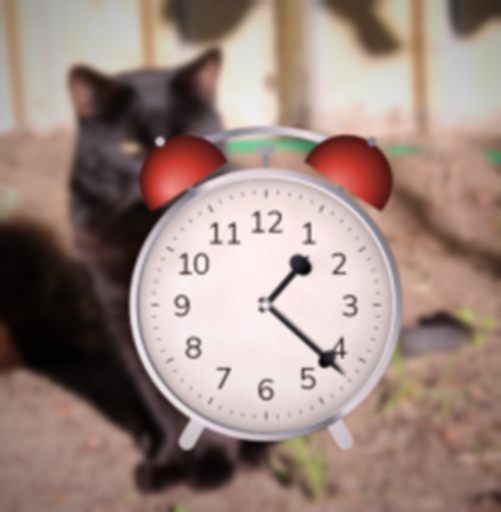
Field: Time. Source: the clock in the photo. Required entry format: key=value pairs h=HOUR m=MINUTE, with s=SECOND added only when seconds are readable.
h=1 m=22
